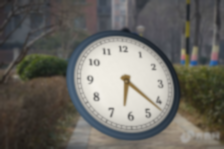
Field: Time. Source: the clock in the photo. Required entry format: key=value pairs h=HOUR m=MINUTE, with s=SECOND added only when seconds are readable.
h=6 m=22
